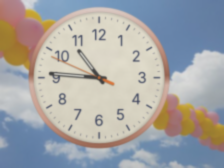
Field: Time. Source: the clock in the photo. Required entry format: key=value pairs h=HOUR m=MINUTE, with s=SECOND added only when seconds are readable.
h=10 m=45 s=49
